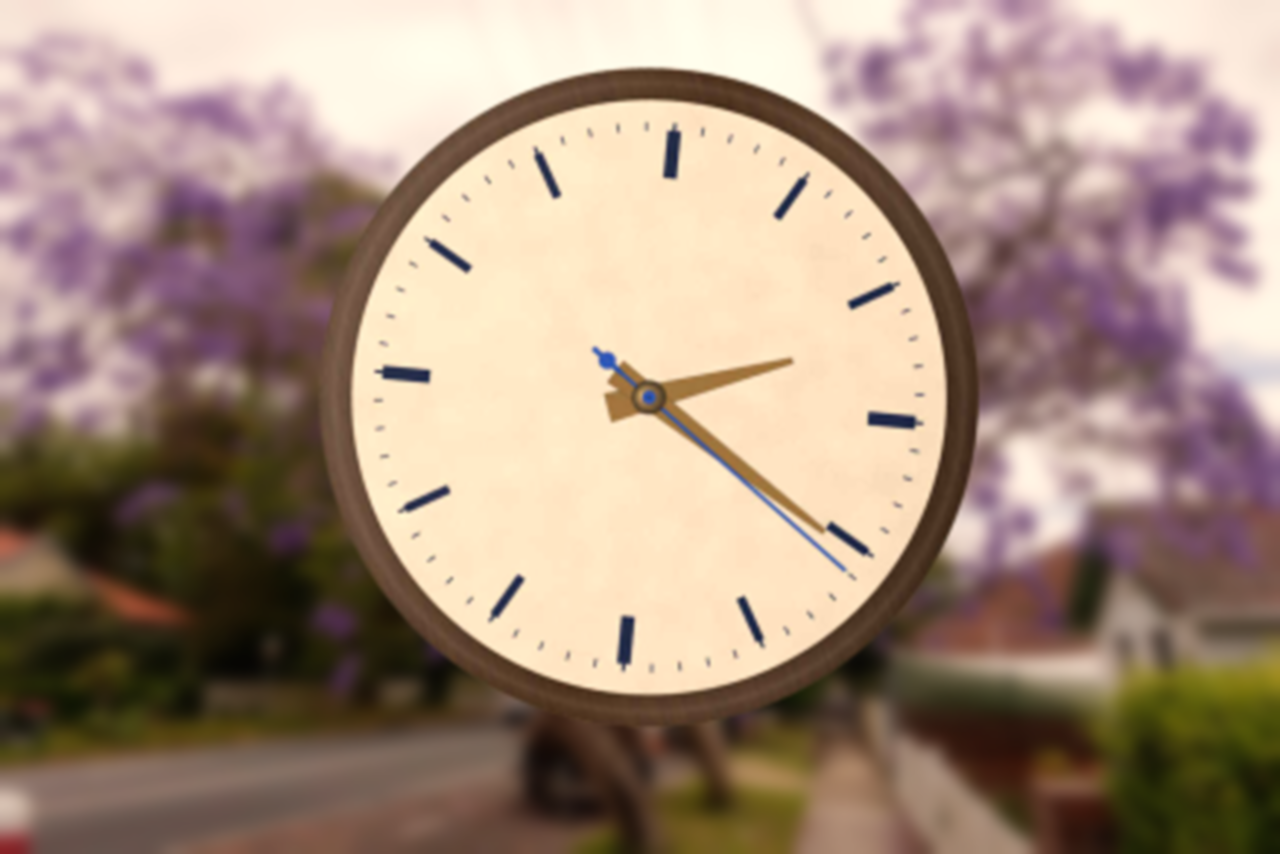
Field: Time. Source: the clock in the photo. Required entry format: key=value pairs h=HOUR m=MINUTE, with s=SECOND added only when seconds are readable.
h=2 m=20 s=21
